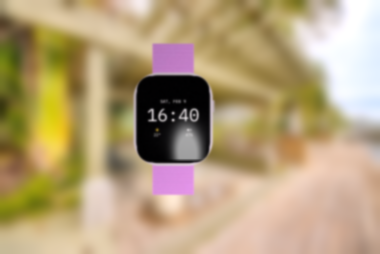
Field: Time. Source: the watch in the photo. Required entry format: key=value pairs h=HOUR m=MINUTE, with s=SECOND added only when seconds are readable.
h=16 m=40
